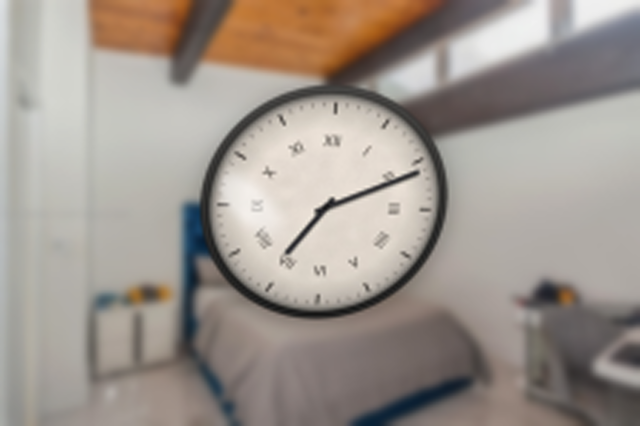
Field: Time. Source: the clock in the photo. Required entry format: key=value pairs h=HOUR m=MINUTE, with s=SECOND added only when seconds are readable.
h=7 m=11
